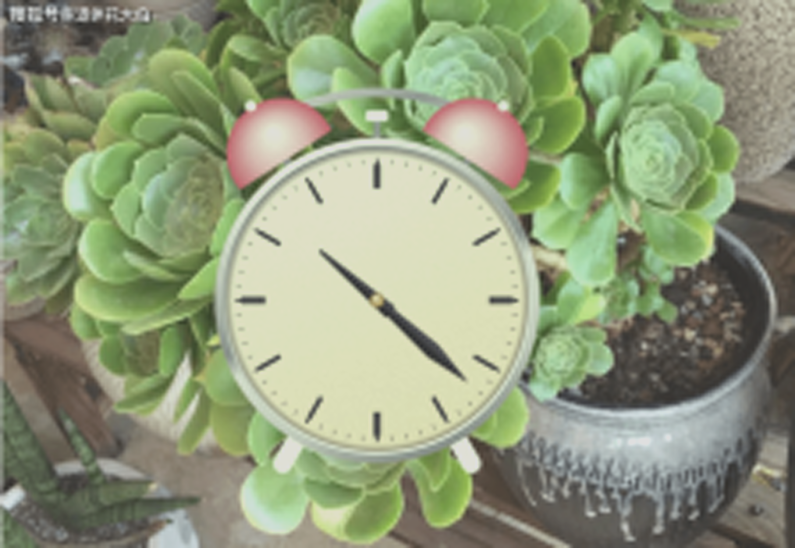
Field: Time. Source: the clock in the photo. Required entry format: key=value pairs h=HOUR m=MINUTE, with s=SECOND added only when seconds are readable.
h=10 m=22
